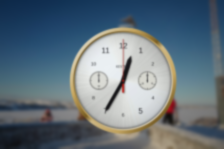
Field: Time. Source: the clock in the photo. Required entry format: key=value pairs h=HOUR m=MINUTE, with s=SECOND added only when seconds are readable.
h=12 m=35
